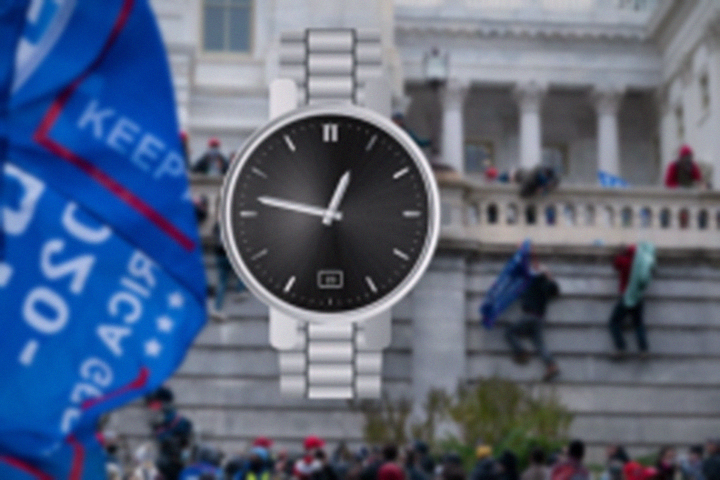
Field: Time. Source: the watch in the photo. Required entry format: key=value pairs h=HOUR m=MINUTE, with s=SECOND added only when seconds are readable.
h=12 m=47
